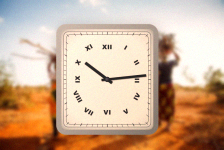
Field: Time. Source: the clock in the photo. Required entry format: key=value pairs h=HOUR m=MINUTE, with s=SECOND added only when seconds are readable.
h=10 m=14
